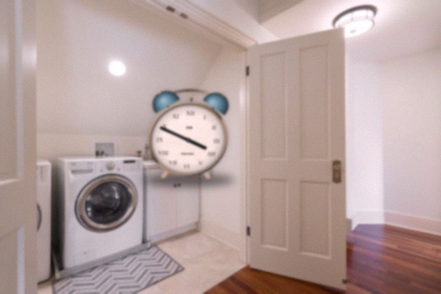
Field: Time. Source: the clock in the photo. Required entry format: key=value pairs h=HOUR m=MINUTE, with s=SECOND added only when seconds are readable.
h=3 m=49
